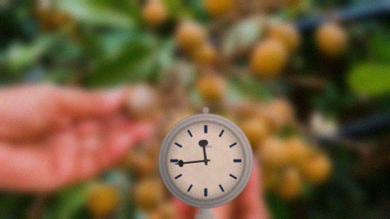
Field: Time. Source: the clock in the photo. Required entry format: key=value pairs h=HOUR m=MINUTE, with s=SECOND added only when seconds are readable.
h=11 m=44
